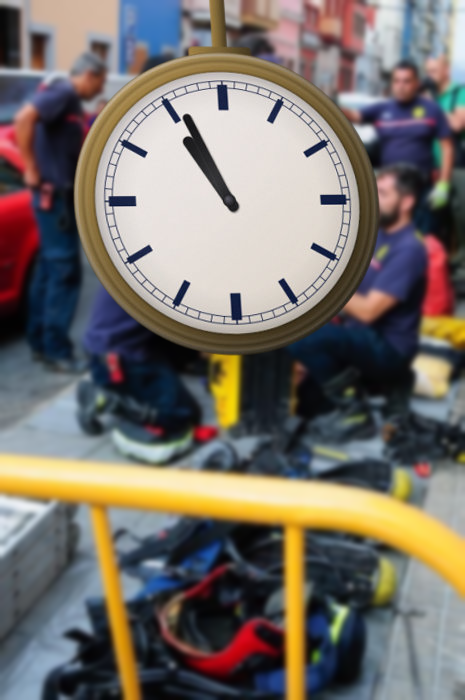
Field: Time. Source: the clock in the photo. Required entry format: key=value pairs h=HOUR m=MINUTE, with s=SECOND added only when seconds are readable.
h=10 m=56
